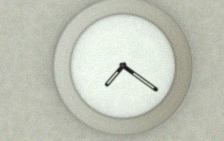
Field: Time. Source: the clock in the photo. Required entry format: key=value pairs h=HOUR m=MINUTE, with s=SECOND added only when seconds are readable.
h=7 m=21
